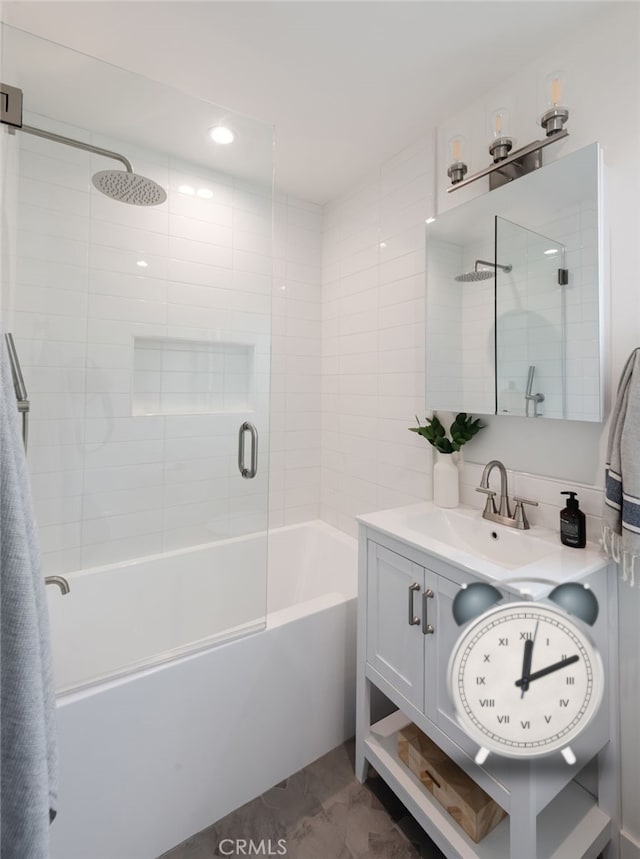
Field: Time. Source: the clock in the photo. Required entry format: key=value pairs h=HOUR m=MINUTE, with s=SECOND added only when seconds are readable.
h=12 m=11 s=2
